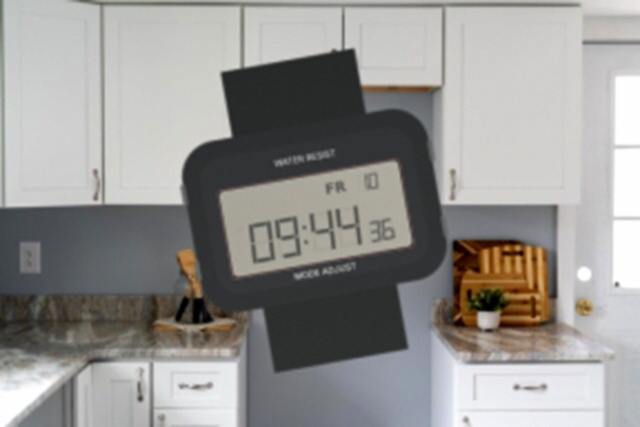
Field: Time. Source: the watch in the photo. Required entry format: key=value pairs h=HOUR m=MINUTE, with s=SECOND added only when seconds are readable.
h=9 m=44 s=36
